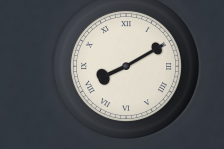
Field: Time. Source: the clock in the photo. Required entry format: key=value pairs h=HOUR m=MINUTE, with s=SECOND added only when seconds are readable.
h=8 m=10
